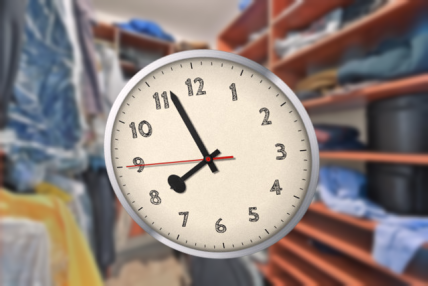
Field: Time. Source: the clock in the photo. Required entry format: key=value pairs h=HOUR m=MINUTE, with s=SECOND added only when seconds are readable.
h=7 m=56 s=45
